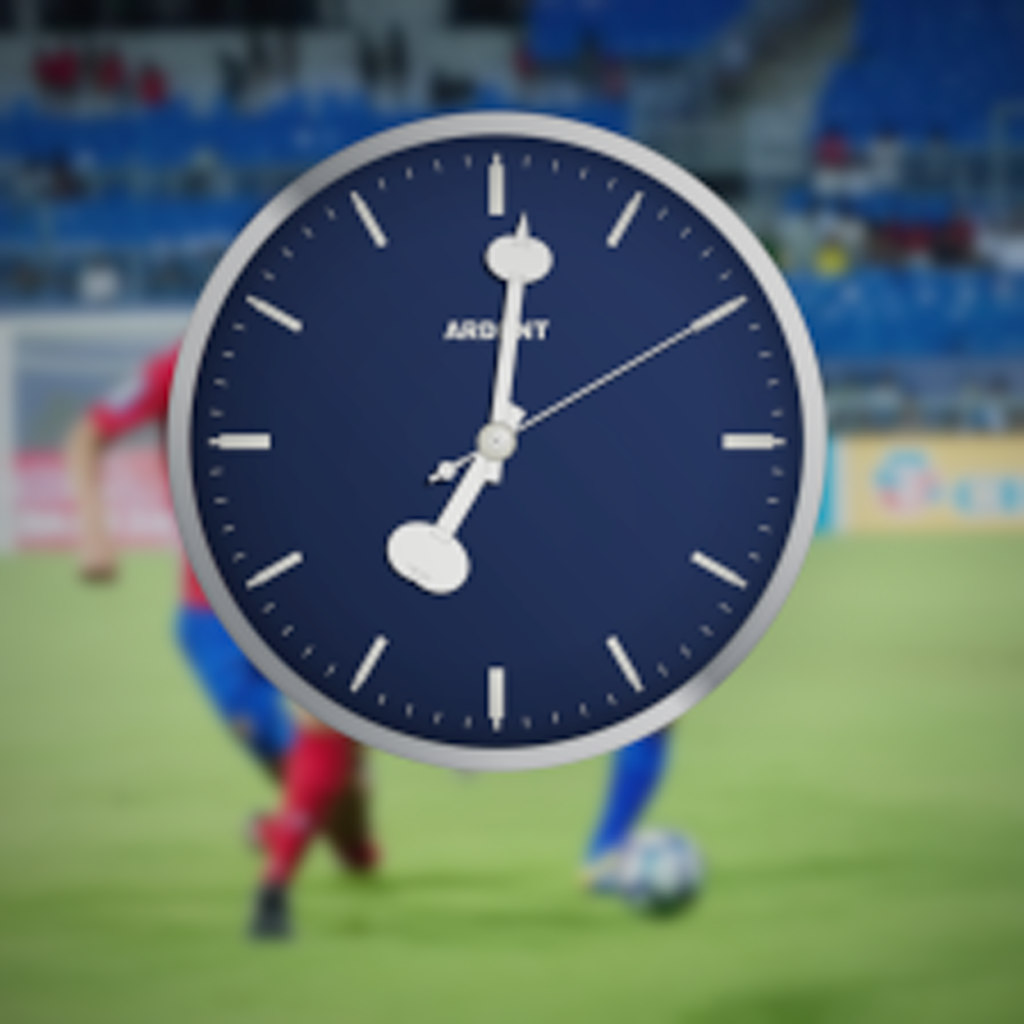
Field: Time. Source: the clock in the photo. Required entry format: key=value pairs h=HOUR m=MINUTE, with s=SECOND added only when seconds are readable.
h=7 m=1 s=10
